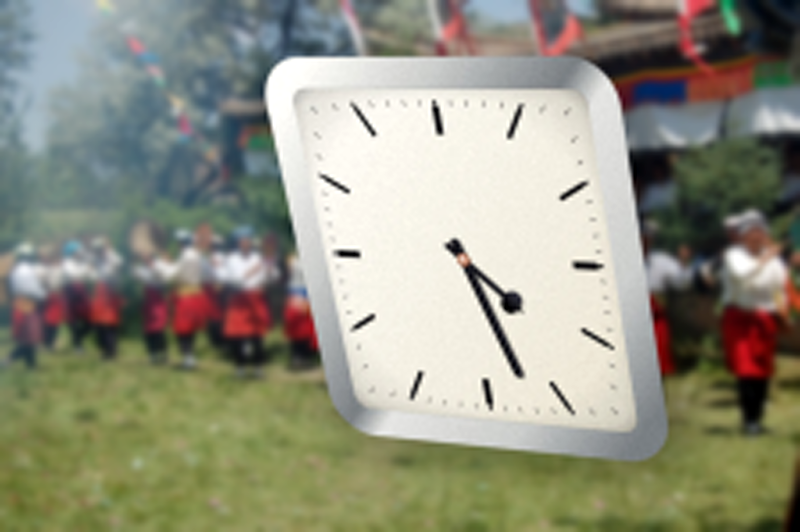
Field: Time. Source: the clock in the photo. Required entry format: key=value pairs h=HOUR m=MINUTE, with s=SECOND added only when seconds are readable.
h=4 m=27
